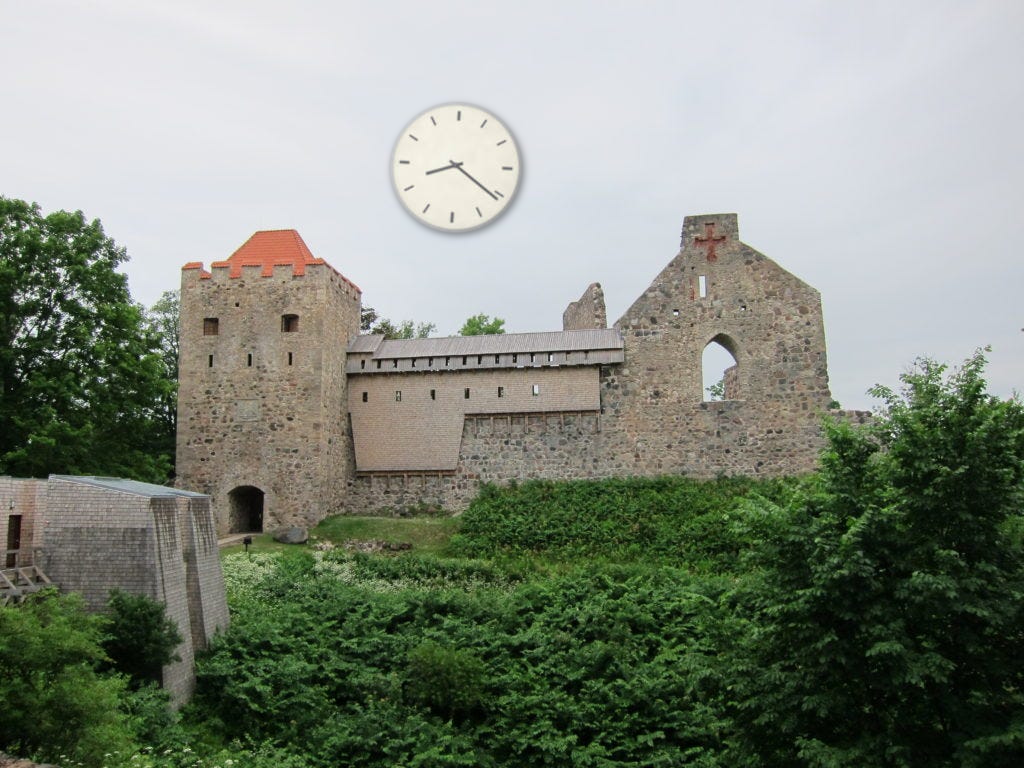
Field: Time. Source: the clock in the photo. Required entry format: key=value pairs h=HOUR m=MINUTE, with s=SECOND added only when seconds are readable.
h=8 m=21
